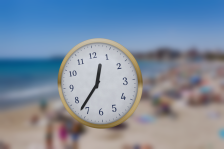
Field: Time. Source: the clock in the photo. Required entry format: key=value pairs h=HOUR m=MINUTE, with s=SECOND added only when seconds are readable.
h=12 m=37
